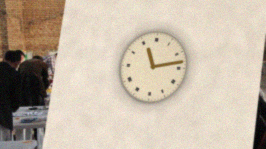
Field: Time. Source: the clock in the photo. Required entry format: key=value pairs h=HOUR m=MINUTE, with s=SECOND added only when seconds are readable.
h=11 m=13
